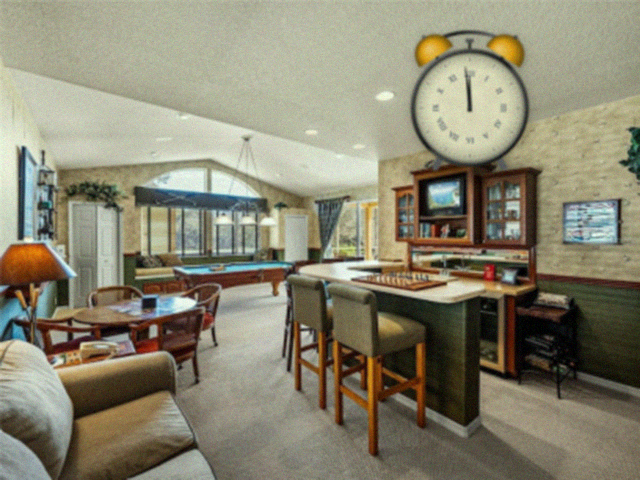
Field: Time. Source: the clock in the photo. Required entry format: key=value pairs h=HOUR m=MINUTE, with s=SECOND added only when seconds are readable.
h=11 m=59
